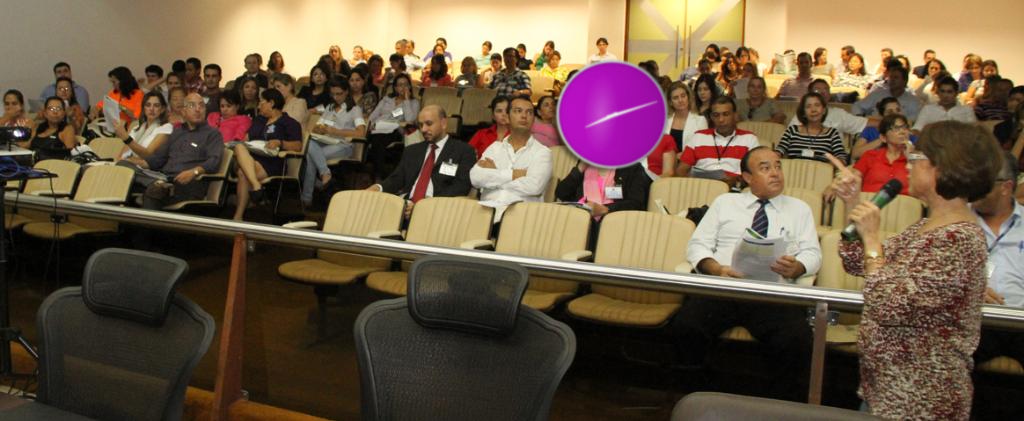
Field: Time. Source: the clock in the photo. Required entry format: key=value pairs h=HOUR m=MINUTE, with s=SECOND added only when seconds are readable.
h=8 m=12
